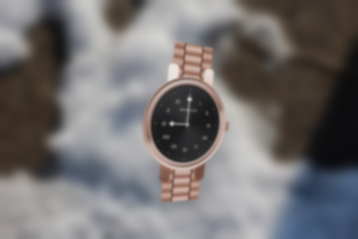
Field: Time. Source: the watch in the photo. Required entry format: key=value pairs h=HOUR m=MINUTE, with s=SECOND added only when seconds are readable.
h=9 m=0
